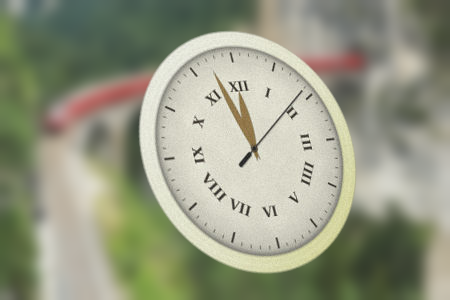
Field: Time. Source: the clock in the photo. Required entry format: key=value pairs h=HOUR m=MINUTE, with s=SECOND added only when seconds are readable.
h=11 m=57 s=9
